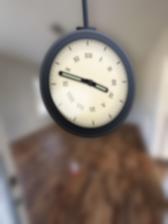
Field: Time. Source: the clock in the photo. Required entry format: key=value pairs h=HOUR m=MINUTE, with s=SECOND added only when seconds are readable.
h=3 m=48
